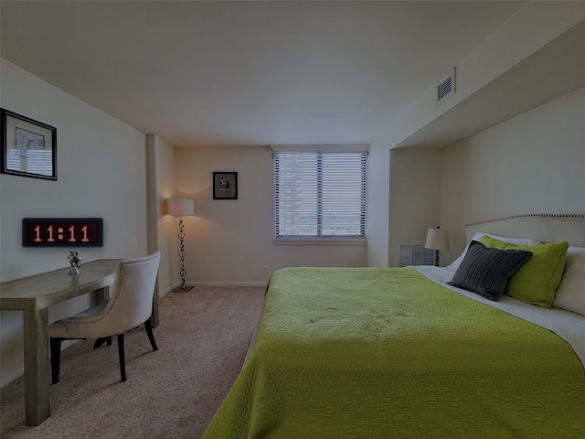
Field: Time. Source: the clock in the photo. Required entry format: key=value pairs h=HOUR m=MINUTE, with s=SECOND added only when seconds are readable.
h=11 m=11
